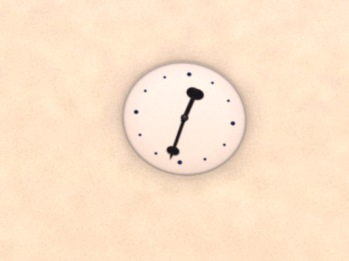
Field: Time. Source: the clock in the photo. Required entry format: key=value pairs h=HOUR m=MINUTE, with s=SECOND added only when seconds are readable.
h=12 m=32
